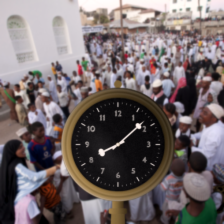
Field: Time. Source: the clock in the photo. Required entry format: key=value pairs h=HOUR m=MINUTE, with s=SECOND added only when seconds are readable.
h=8 m=8
